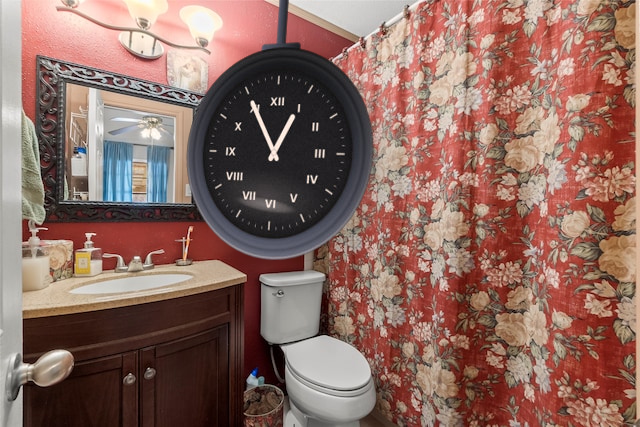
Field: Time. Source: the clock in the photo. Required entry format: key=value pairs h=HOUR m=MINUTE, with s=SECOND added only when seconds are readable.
h=12 m=55
